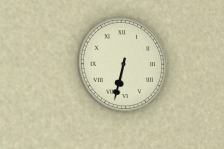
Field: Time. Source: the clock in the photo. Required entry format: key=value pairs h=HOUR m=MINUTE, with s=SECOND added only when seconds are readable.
h=6 m=33
